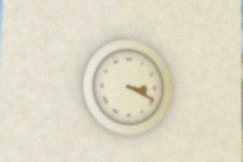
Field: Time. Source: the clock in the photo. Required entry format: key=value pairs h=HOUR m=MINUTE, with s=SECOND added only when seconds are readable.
h=3 m=19
